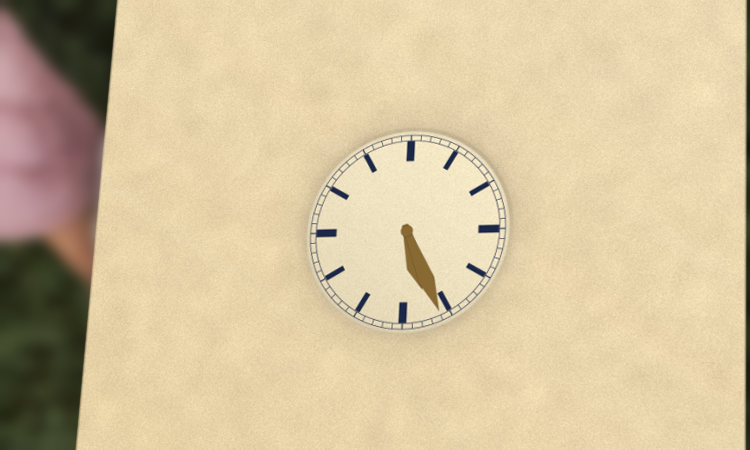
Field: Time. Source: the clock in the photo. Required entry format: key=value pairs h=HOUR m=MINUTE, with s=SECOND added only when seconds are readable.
h=5 m=26
